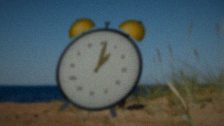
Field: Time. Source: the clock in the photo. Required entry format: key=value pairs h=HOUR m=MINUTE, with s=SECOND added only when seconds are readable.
h=1 m=1
